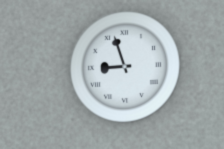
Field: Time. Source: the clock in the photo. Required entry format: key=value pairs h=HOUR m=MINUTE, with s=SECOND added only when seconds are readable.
h=8 m=57
